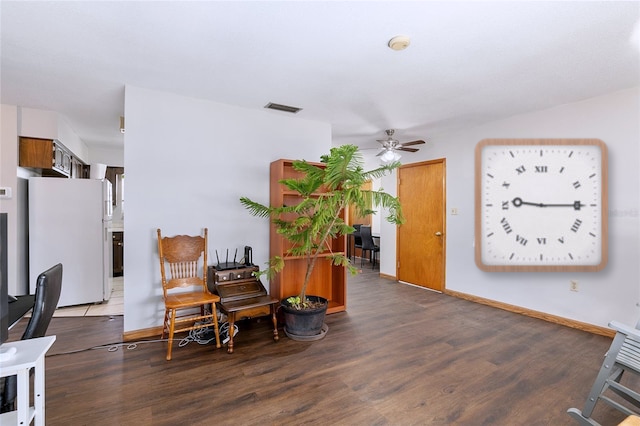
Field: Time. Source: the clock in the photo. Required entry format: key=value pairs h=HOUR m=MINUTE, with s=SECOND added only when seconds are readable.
h=9 m=15
